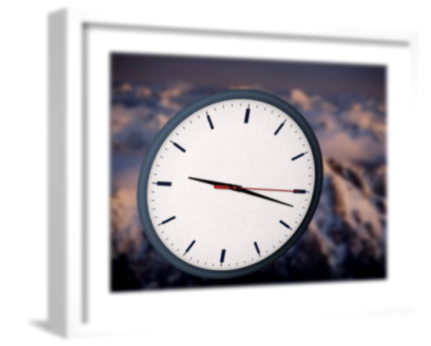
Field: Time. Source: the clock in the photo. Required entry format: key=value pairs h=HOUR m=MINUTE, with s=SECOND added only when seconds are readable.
h=9 m=17 s=15
